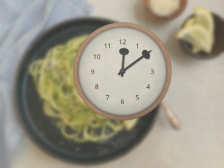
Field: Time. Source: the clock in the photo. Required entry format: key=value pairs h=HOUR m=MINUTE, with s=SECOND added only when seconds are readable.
h=12 m=9
